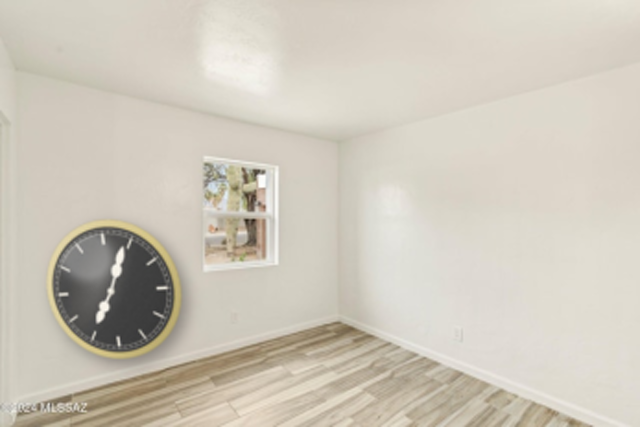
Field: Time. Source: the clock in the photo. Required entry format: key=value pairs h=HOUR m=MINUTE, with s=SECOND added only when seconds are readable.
h=7 m=4
